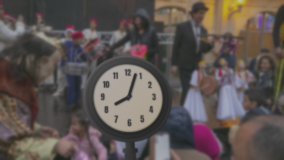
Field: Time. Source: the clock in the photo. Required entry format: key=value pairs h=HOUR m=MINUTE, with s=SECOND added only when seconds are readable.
h=8 m=3
